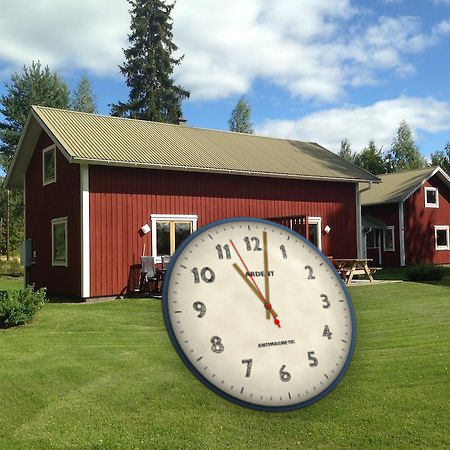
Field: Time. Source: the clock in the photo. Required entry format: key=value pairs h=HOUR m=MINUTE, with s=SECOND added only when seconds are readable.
h=11 m=1 s=57
